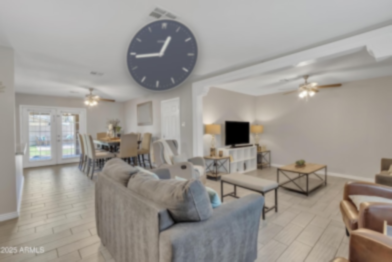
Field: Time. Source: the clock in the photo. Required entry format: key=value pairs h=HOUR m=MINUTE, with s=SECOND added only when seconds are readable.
h=12 m=44
